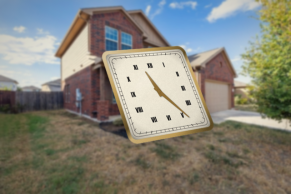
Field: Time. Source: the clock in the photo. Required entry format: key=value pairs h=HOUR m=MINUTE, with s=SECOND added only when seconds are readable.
h=11 m=24
